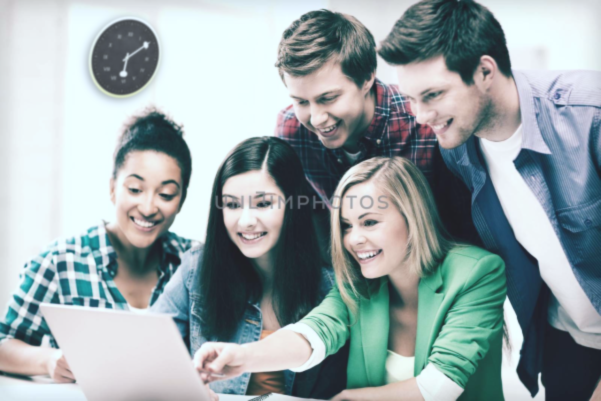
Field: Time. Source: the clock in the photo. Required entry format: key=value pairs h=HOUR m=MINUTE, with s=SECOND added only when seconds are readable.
h=6 m=9
